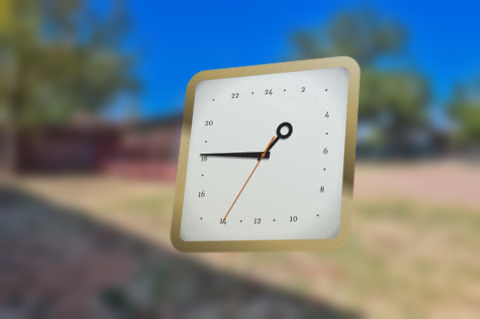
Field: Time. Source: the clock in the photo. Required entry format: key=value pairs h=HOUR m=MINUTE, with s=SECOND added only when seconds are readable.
h=2 m=45 s=35
